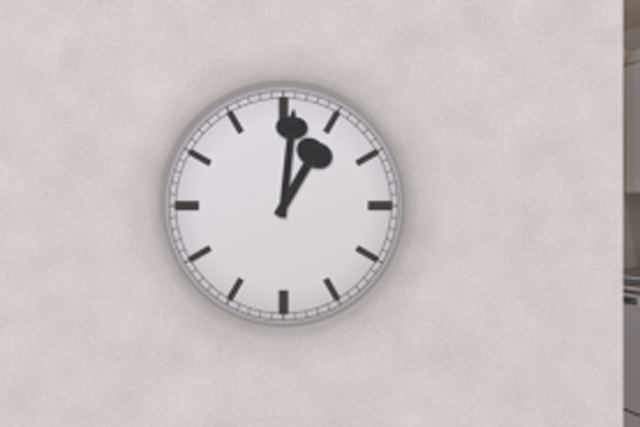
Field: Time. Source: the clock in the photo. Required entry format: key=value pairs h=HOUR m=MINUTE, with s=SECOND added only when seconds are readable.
h=1 m=1
